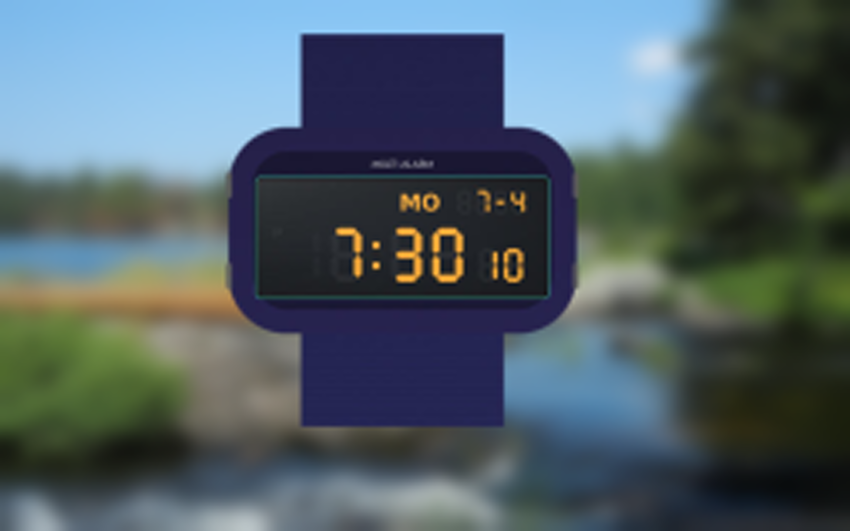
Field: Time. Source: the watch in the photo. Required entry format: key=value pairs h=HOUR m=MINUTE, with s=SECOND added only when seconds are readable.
h=7 m=30 s=10
